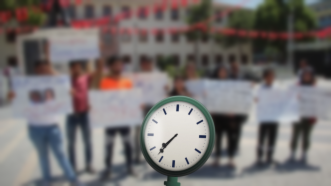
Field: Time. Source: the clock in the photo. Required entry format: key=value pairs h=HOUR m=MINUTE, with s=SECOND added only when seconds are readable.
h=7 m=37
